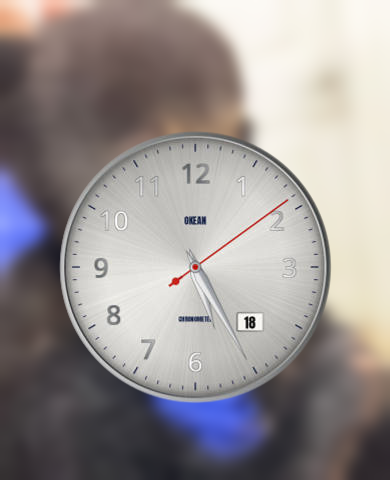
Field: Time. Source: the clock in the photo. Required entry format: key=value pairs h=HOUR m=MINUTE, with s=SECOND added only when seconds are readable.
h=5 m=25 s=9
